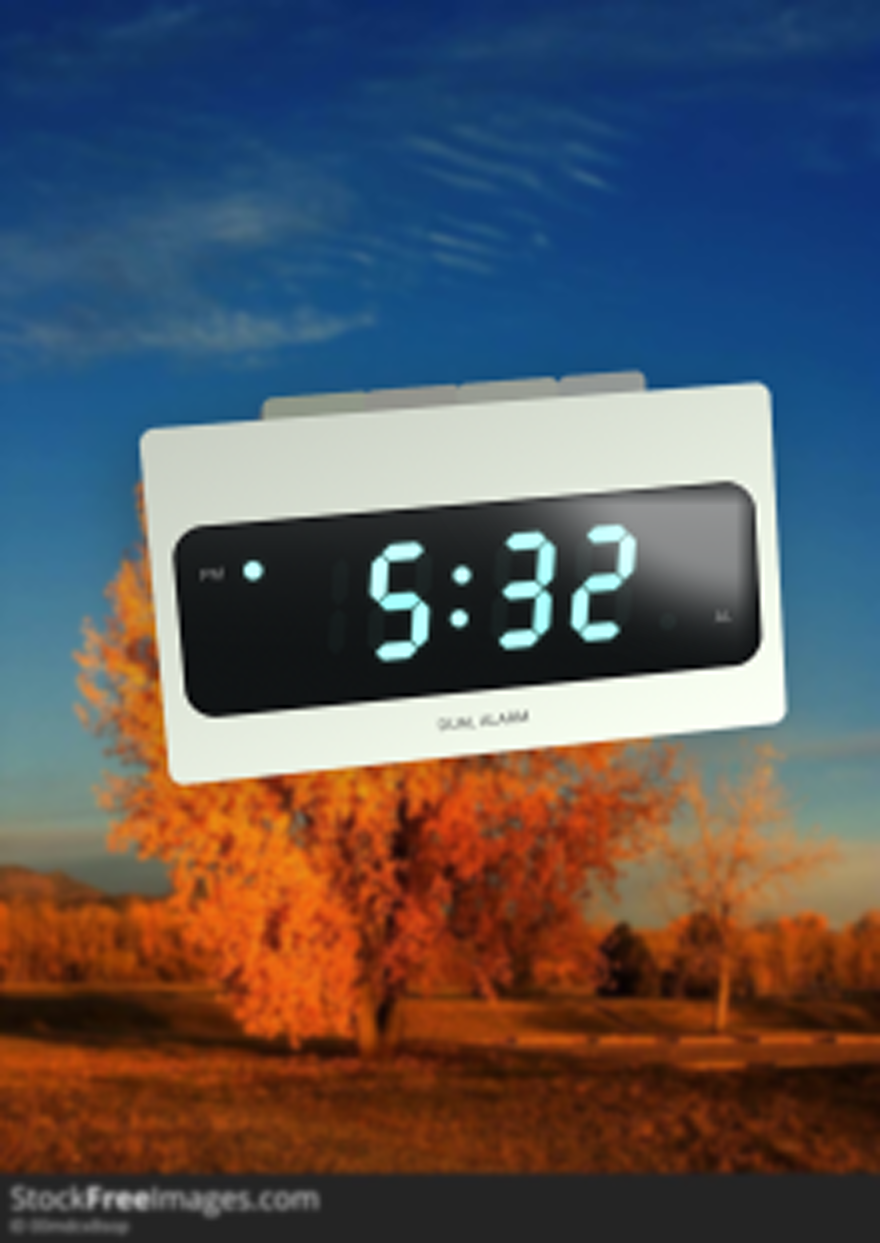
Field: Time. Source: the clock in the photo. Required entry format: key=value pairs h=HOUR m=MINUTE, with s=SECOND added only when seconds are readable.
h=5 m=32
